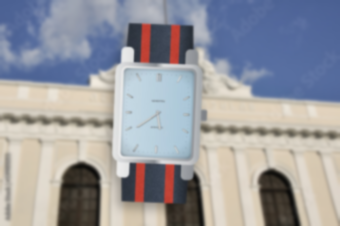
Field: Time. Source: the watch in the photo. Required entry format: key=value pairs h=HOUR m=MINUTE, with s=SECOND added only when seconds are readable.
h=5 m=39
